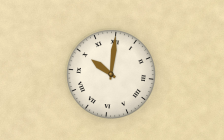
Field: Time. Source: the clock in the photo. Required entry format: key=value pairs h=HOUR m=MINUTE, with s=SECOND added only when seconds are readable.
h=10 m=0
